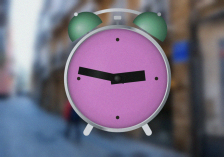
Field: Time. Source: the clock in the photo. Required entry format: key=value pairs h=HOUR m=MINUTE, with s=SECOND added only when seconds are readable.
h=2 m=47
